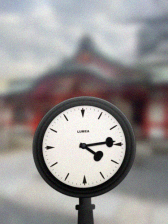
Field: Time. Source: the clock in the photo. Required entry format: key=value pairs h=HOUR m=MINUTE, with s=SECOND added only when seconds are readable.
h=4 m=14
